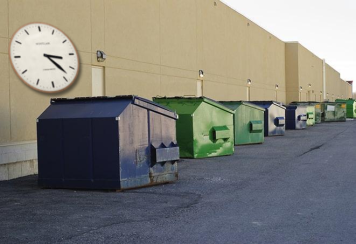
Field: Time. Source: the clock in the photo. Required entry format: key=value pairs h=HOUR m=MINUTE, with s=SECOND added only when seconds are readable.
h=3 m=23
